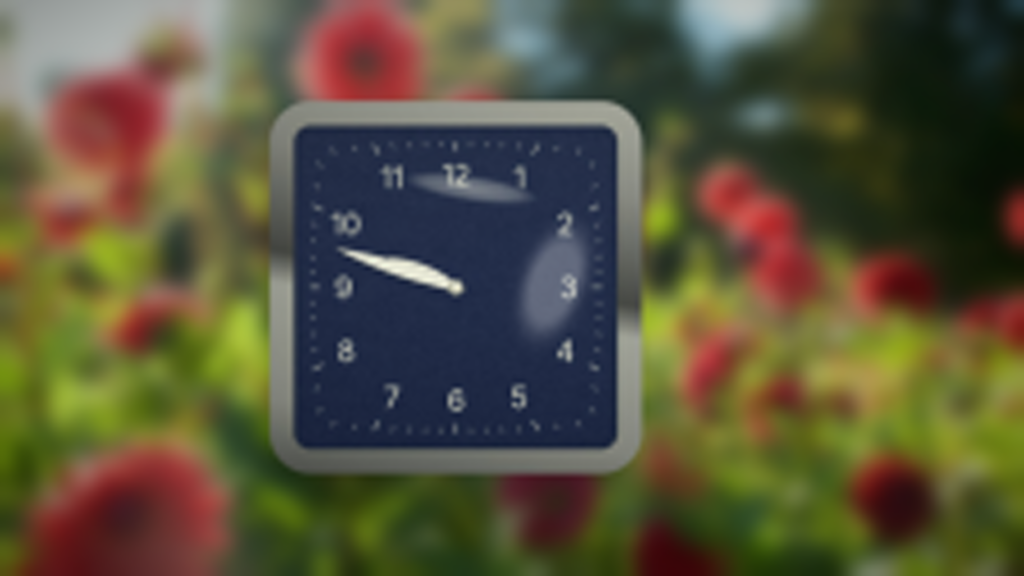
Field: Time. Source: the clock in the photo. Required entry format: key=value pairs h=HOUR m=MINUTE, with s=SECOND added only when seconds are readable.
h=9 m=48
